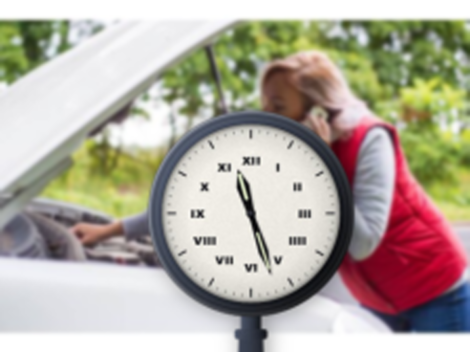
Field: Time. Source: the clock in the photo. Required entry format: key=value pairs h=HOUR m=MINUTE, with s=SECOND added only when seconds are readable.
h=11 m=27
